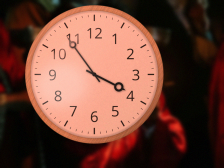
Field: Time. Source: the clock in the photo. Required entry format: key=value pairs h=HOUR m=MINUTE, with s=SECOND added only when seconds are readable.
h=3 m=54
